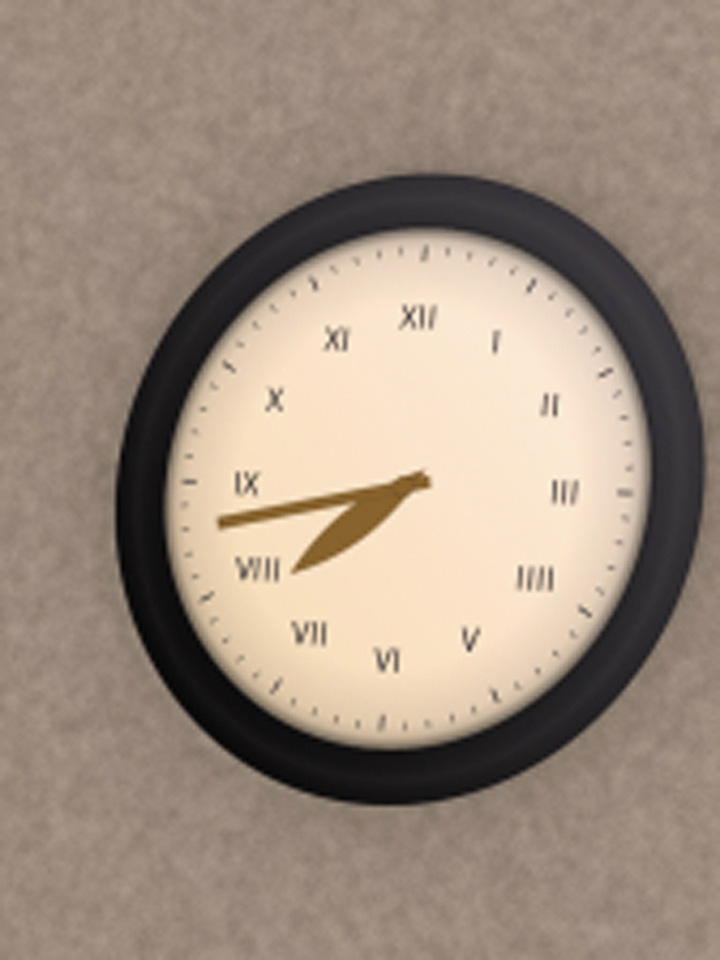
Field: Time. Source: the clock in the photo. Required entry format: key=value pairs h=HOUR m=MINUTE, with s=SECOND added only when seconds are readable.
h=7 m=43
